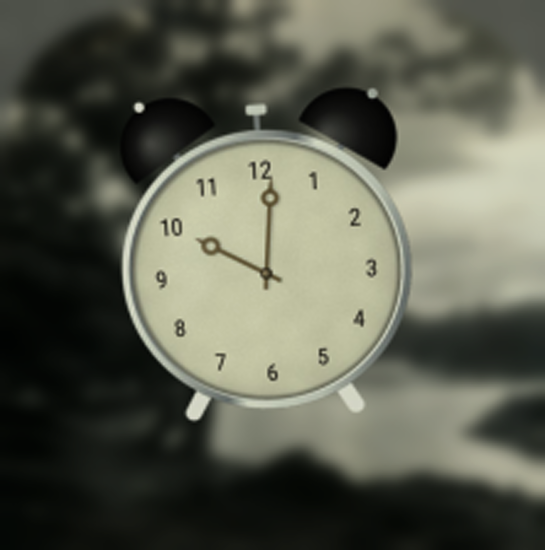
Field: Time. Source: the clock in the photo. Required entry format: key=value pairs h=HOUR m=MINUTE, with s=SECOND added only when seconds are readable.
h=10 m=1
